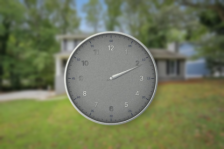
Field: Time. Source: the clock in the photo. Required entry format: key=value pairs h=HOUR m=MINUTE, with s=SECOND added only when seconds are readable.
h=2 m=11
